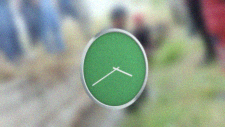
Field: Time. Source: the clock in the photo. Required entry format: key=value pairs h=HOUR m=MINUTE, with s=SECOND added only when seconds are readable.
h=3 m=40
